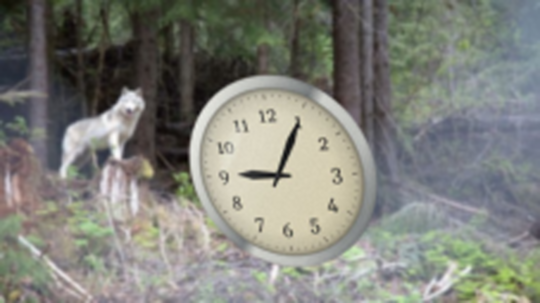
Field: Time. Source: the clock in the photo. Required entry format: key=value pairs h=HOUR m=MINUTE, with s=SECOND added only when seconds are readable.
h=9 m=5
